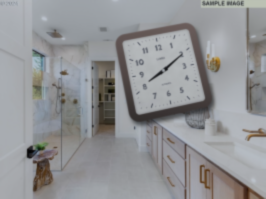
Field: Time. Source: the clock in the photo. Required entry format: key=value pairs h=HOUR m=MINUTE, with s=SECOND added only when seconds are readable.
h=8 m=10
